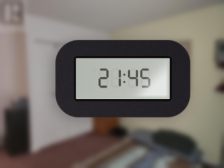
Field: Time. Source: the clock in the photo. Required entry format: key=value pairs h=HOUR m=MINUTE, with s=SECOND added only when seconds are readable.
h=21 m=45
